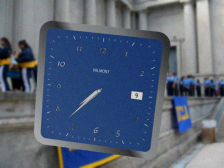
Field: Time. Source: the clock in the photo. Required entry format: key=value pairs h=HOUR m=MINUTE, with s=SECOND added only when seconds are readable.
h=7 m=37
